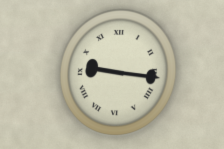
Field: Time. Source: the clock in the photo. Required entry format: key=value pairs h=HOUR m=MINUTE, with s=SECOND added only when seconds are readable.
h=9 m=16
